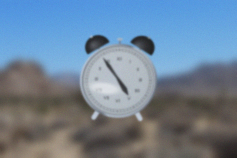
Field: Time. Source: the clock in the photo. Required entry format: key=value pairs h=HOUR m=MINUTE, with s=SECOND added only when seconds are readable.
h=4 m=54
